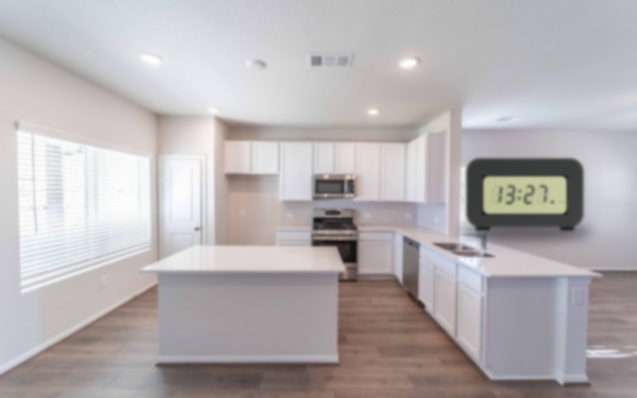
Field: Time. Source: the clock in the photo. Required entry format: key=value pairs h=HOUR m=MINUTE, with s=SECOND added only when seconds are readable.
h=13 m=27
